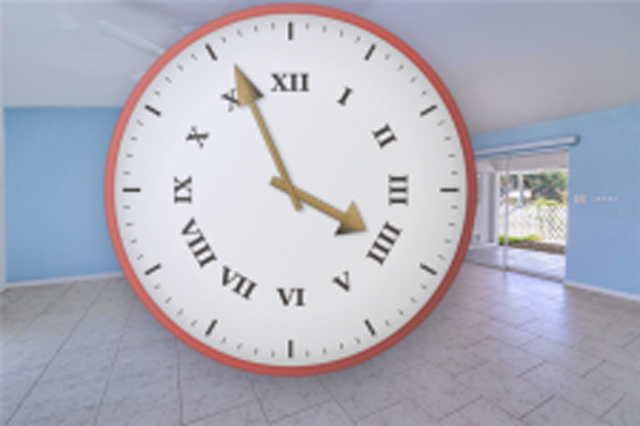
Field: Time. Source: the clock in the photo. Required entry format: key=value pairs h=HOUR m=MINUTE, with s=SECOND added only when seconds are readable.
h=3 m=56
